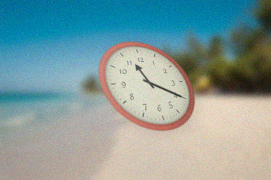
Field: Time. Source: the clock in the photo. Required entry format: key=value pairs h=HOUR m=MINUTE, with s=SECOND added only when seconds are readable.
h=11 m=20
